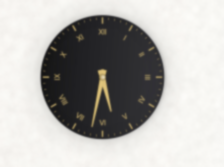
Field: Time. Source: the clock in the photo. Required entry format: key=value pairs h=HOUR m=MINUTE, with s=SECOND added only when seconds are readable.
h=5 m=32
